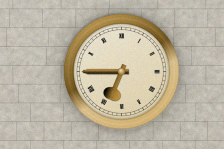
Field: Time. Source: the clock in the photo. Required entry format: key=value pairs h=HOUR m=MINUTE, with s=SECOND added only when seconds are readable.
h=6 m=45
